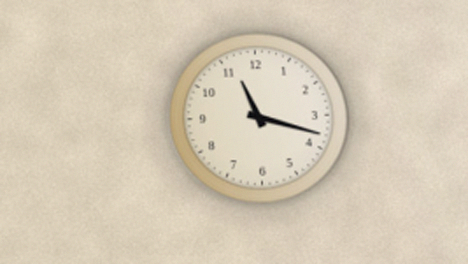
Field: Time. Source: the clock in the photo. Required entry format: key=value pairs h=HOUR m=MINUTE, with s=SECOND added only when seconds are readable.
h=11 m=18
